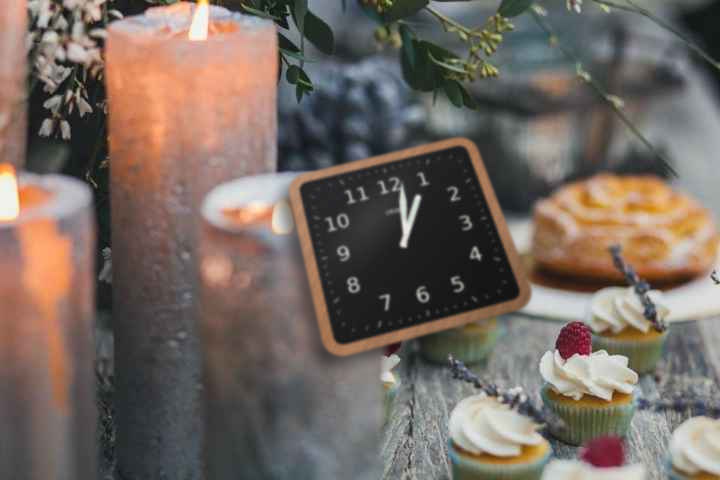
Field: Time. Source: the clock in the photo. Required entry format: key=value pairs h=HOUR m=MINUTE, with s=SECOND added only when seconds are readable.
h=1 m=2
